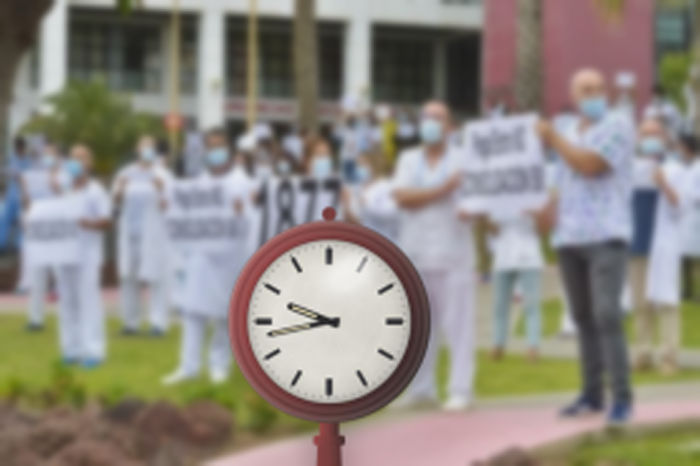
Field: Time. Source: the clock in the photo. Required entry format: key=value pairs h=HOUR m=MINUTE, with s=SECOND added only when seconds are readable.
h=9 m=43
